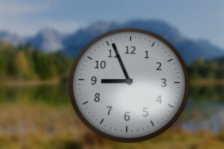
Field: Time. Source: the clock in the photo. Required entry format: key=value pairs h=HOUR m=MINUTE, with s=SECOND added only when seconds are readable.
h=8 m=56
